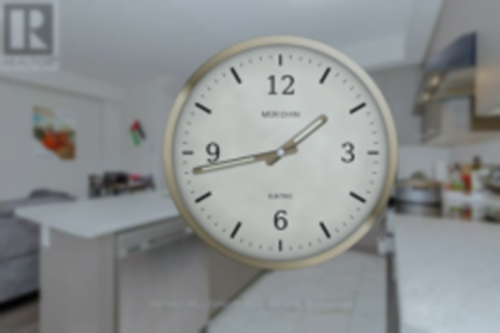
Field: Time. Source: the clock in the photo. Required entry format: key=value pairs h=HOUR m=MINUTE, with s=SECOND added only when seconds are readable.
h=1 m=43
